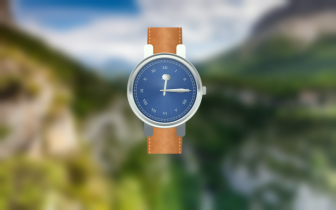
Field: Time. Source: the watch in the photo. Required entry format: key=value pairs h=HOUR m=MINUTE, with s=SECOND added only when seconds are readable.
h=12 m=15
